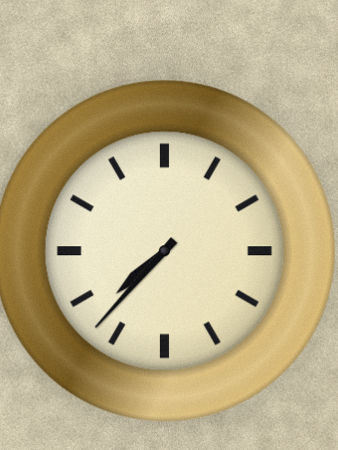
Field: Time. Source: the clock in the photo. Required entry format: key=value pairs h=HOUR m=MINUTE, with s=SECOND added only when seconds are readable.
h=7 m=37
